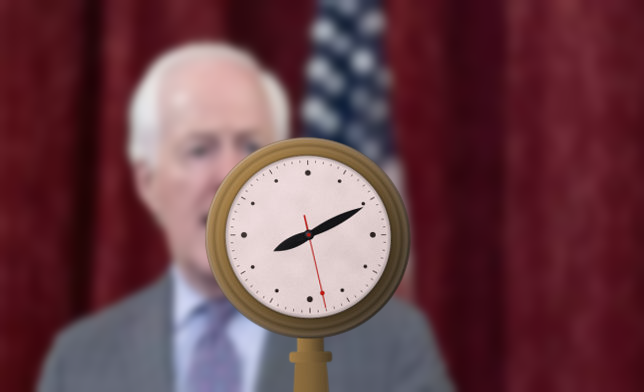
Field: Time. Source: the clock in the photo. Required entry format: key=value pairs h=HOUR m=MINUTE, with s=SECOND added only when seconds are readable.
h=8 m=10 s=28
